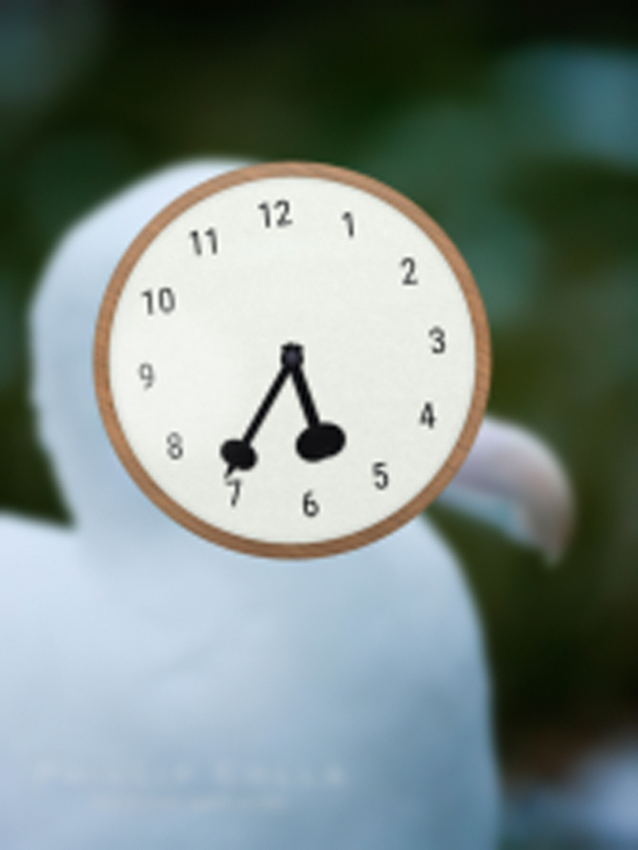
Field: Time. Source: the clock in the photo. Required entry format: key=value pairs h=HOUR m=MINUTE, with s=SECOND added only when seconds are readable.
h=5 m=36
